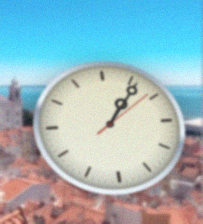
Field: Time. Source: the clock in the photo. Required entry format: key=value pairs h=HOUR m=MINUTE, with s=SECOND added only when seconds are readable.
h=1 m=6 s=9
